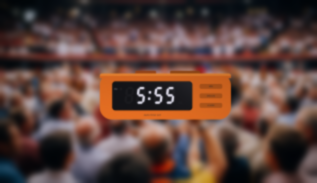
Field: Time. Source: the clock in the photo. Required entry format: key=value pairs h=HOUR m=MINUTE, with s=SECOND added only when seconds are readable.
h=5 m=55
